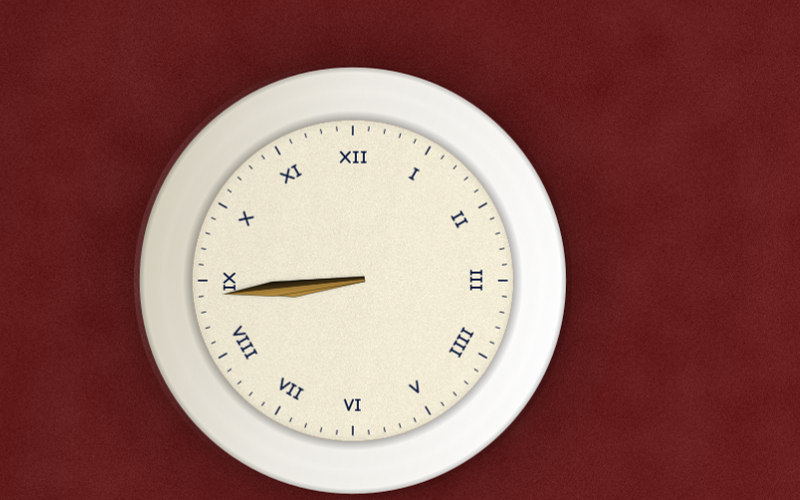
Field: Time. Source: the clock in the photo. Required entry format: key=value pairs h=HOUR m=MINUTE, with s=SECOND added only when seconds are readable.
h=8 m=44
